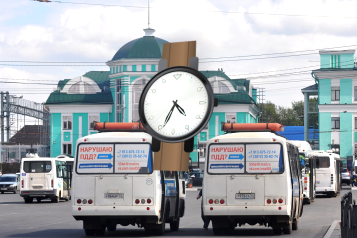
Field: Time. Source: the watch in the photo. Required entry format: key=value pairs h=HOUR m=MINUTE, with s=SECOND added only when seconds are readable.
h=4 m=34
